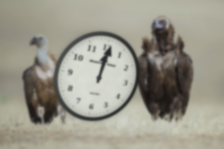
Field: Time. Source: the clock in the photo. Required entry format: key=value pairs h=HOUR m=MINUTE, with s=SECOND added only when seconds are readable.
h=12 m=1
